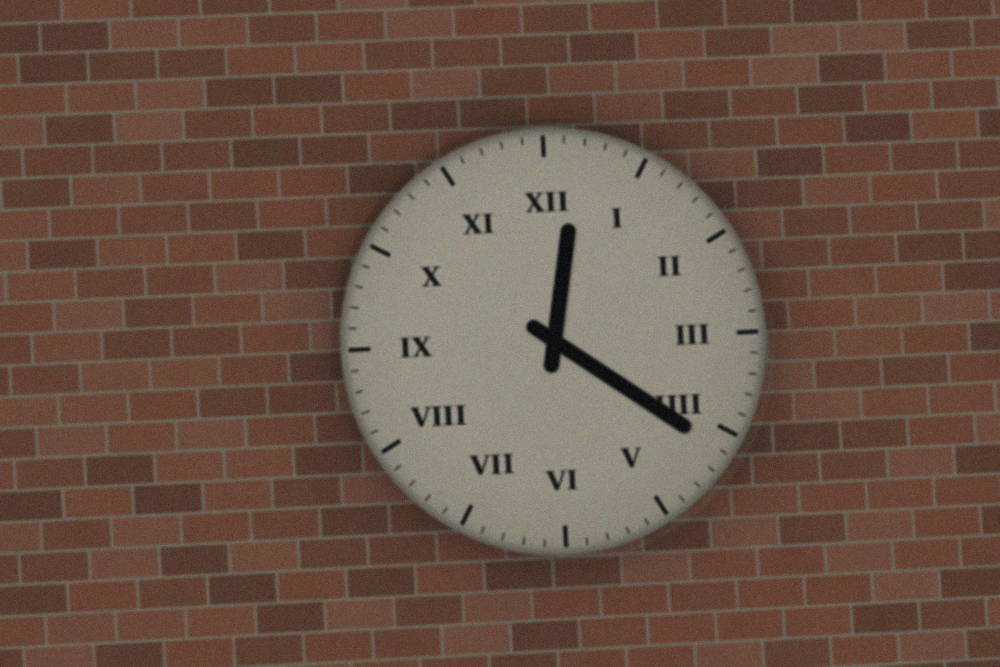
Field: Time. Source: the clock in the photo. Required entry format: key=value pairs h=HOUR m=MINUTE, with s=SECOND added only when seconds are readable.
h=12 m=21
